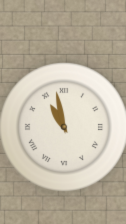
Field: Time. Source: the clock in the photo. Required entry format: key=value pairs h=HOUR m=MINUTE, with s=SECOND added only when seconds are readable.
h=10 m=58
